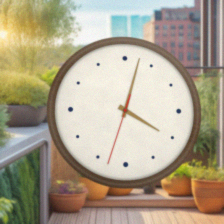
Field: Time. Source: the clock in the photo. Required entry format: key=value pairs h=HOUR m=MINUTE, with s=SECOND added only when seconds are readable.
h=4 m=2 s=33
